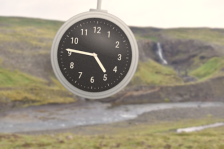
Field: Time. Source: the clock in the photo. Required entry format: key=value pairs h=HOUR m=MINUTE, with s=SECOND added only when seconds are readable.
h=4 m=46
